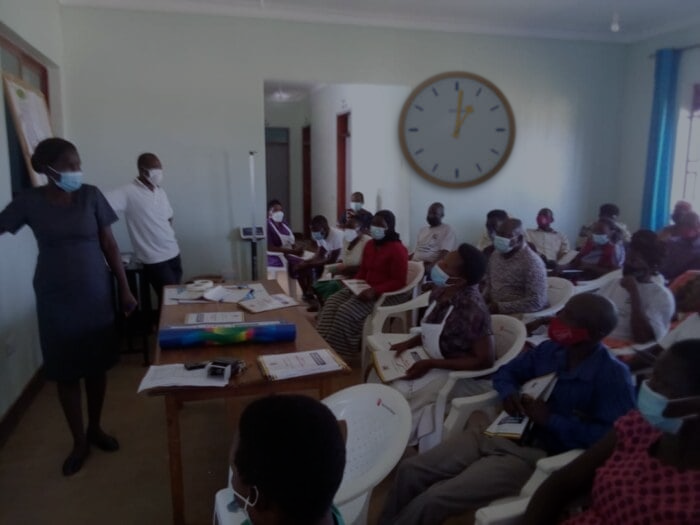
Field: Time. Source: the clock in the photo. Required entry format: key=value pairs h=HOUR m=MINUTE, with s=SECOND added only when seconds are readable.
h=1 m=1
